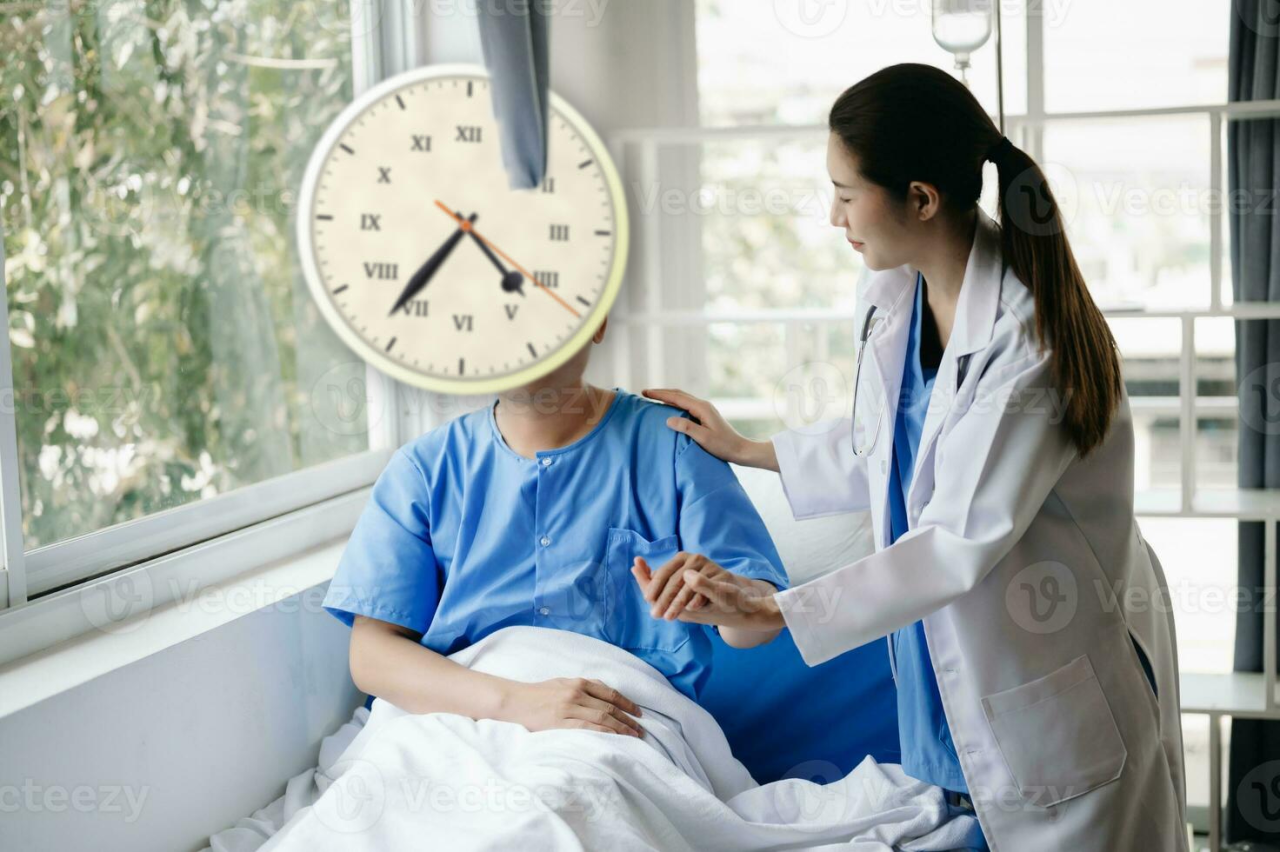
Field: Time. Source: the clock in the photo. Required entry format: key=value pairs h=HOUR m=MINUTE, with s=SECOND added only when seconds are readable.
h=4 m=36 s=21
